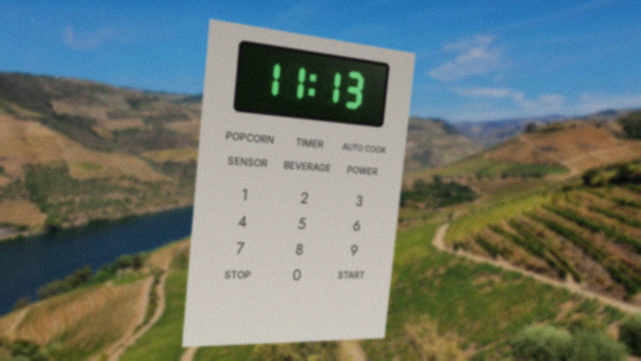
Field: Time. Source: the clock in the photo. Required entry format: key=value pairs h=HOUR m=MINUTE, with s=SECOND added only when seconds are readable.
h=11 m=13
